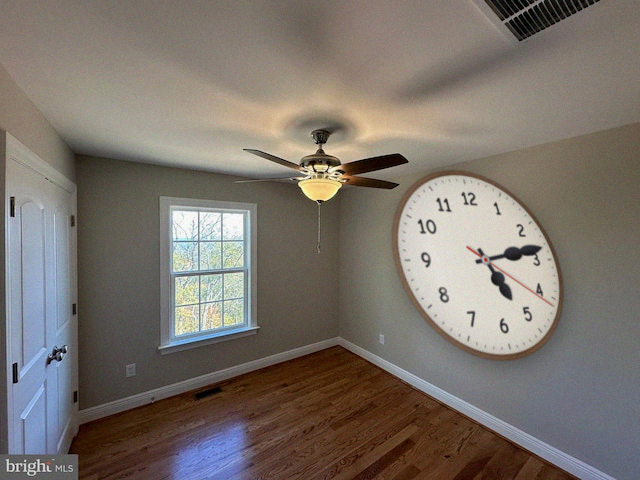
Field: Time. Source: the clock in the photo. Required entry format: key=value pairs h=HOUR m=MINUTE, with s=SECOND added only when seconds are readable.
h=5 m=13 s=21
